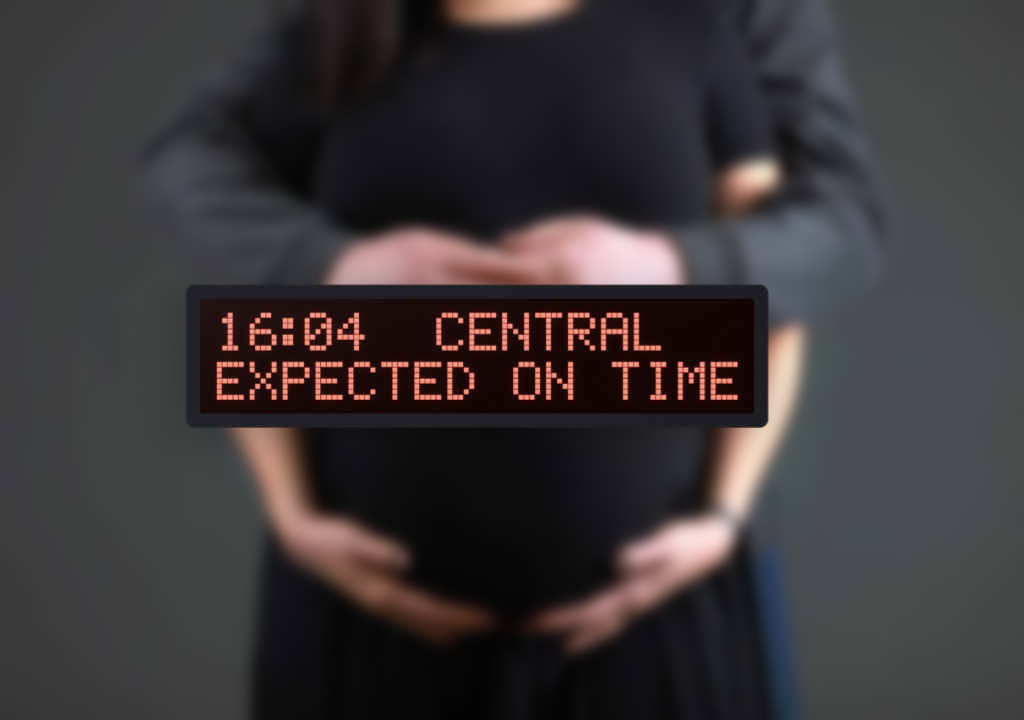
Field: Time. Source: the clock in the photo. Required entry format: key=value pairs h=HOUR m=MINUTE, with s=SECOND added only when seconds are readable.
h=16 m=4
